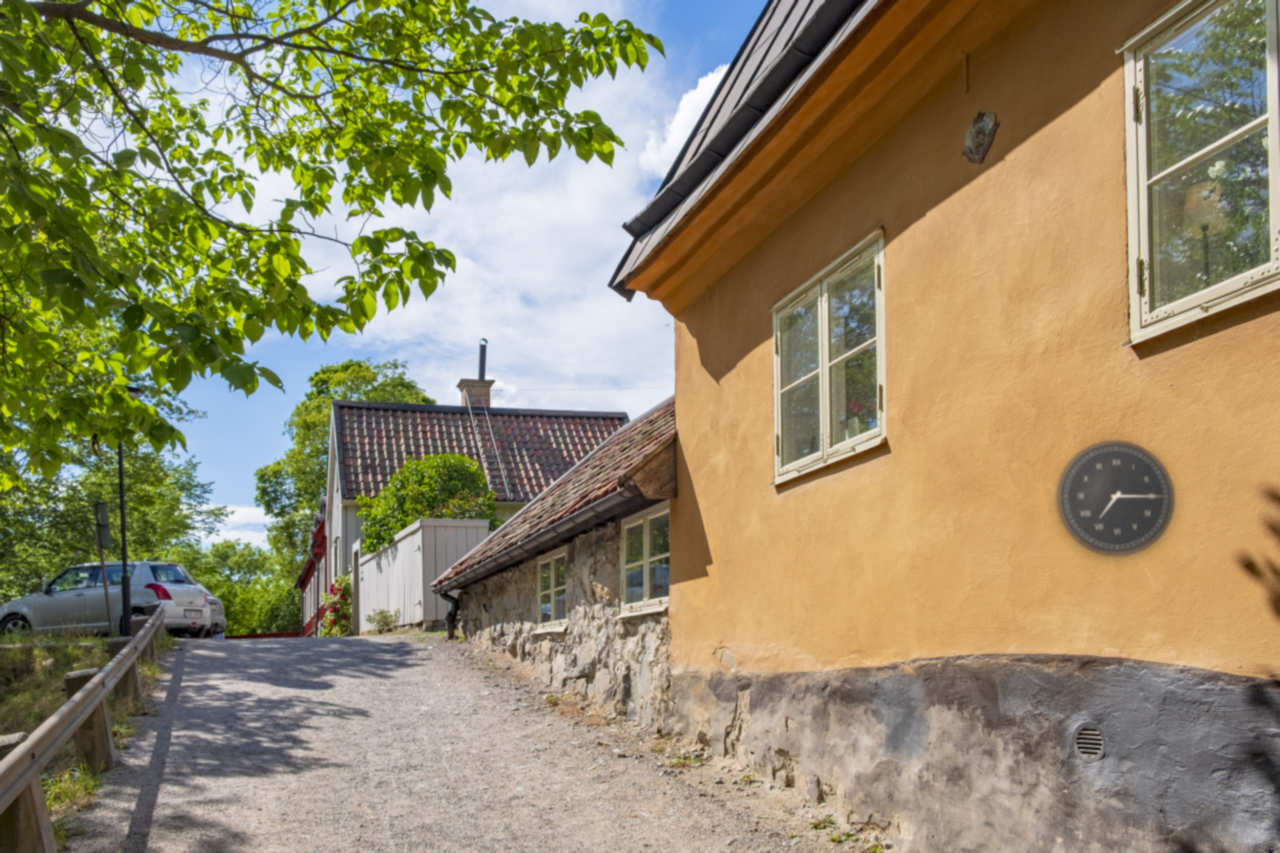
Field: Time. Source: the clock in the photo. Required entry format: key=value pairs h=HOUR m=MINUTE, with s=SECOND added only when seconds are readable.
h=7 m=15
